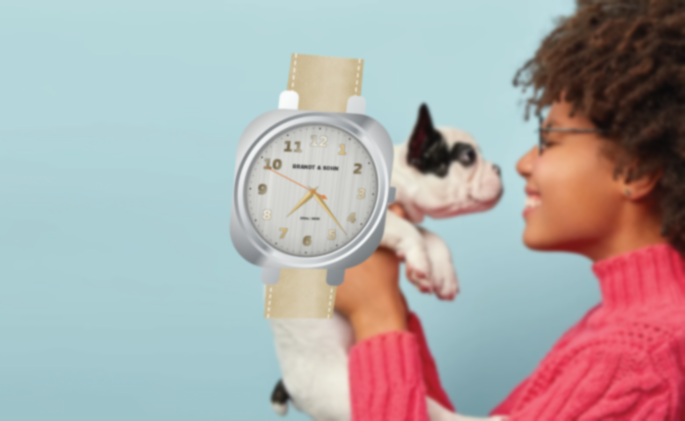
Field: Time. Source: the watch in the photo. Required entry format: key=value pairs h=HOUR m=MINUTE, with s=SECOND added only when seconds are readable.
h=7 m=22 s=49
